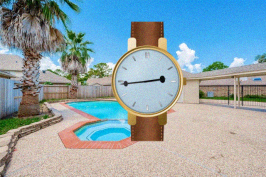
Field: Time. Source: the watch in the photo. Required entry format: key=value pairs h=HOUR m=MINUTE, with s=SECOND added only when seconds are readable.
h=2 m=44
